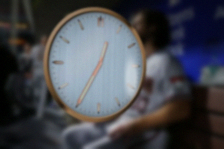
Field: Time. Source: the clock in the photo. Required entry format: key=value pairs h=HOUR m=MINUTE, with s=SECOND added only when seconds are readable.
h=12 m=35
